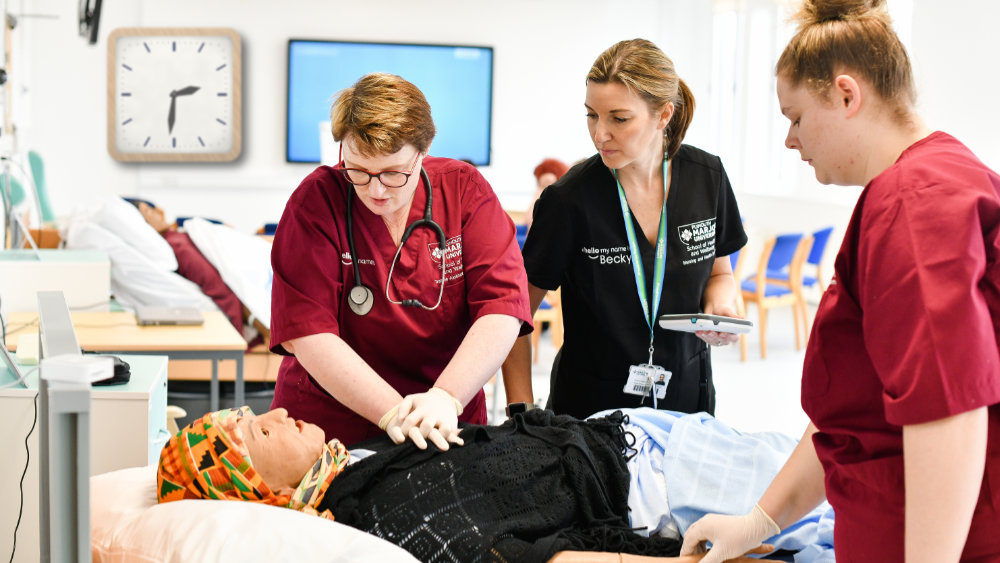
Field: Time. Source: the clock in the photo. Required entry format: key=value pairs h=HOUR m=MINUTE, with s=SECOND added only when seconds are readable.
h=2 m=31
